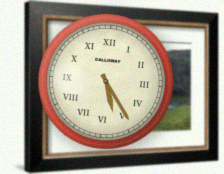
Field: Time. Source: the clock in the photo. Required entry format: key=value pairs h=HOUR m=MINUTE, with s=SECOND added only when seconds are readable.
h=5 m=24
